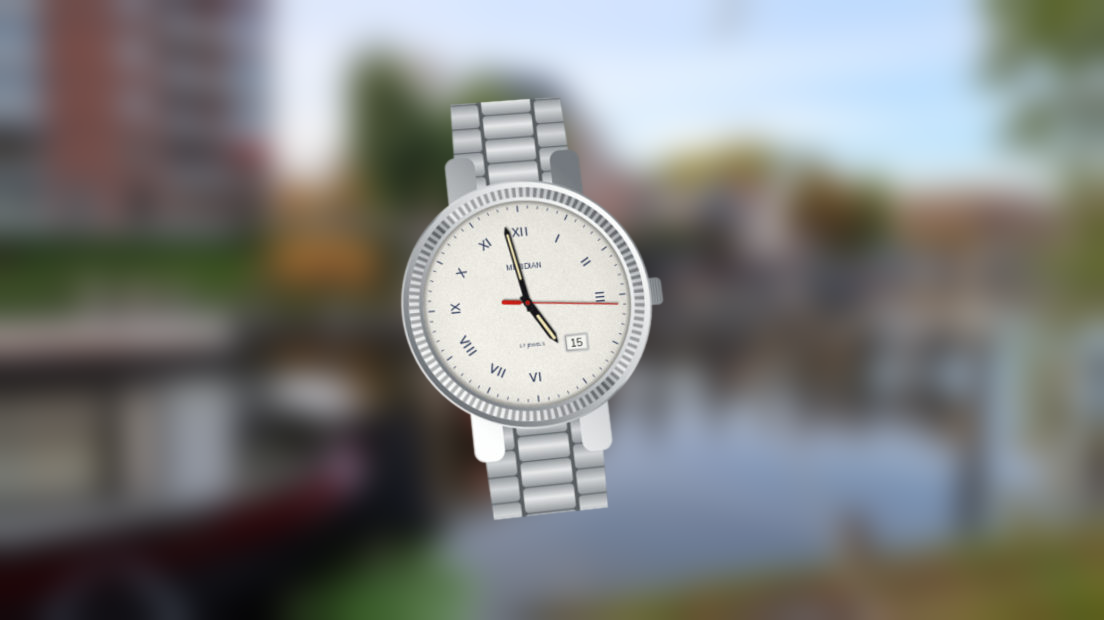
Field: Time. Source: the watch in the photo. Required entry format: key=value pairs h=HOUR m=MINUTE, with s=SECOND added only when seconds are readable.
h=4 m=58 s=16
